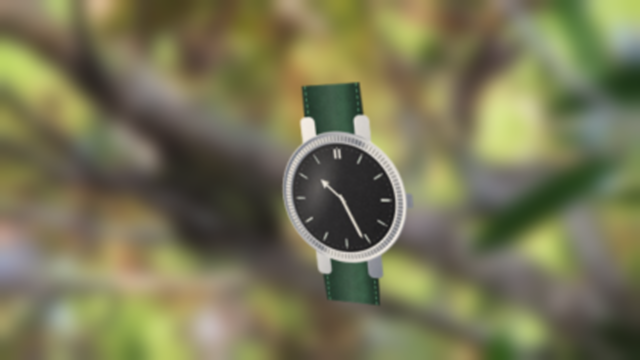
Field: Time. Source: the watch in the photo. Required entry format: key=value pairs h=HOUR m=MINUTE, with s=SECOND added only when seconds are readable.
h=10 m=26
